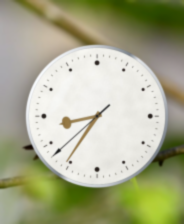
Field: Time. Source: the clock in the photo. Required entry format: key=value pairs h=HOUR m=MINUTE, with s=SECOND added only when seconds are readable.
h=8 m=35 s=38
